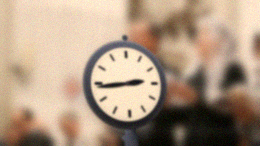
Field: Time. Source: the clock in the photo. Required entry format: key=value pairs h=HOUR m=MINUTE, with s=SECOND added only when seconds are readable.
h=2 m=44
